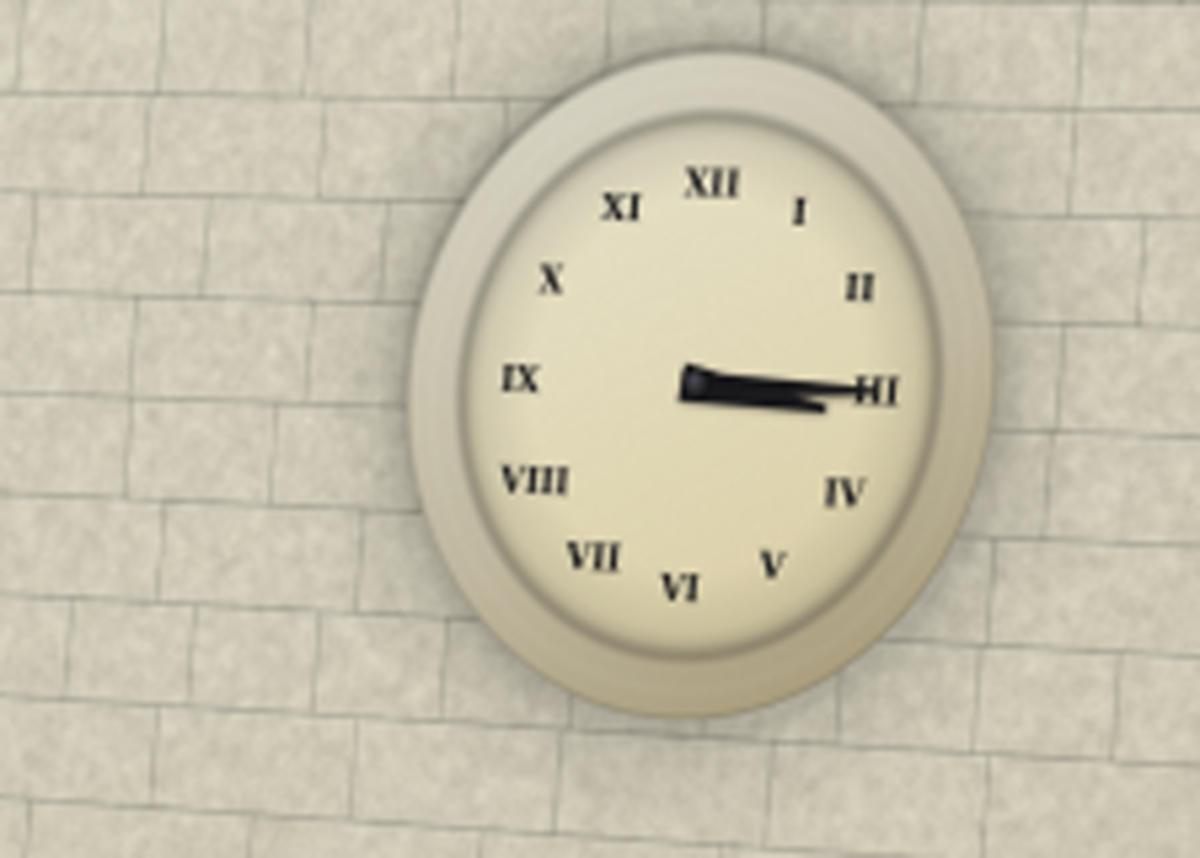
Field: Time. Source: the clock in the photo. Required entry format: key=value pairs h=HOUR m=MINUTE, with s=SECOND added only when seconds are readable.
h=3 m=15
